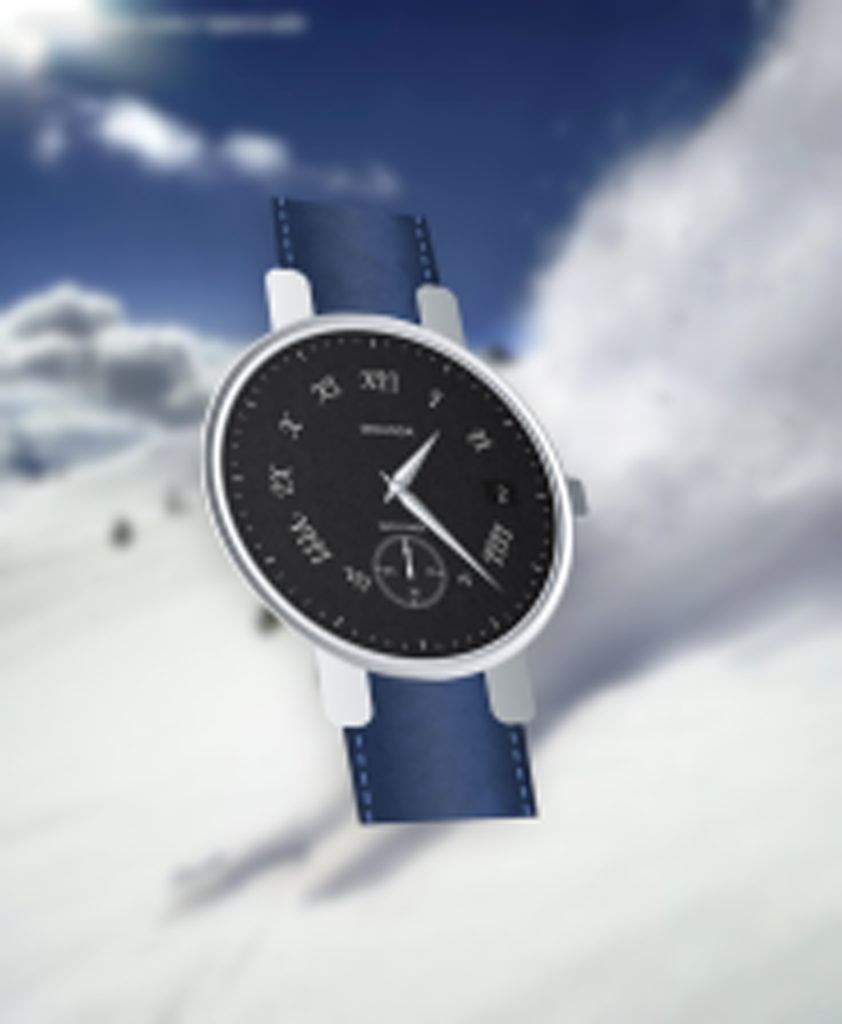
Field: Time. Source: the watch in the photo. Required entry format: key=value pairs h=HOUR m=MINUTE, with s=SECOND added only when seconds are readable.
h=1 m=23
